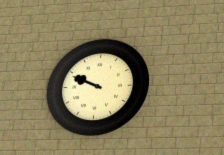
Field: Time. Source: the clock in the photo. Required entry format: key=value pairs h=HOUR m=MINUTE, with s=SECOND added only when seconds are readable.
h=9 m=49
